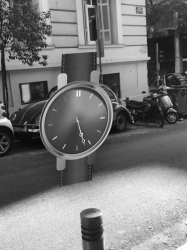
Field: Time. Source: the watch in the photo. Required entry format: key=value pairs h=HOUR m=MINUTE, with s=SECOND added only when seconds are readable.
h=5 m=27
